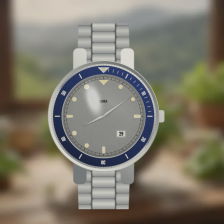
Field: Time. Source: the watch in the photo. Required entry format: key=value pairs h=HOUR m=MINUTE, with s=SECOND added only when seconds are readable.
h=8 m=9
